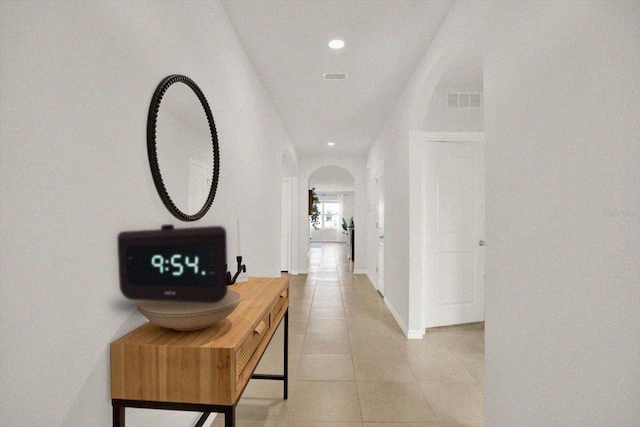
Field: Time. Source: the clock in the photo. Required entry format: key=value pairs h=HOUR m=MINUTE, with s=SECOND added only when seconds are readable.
h=9 m=54
